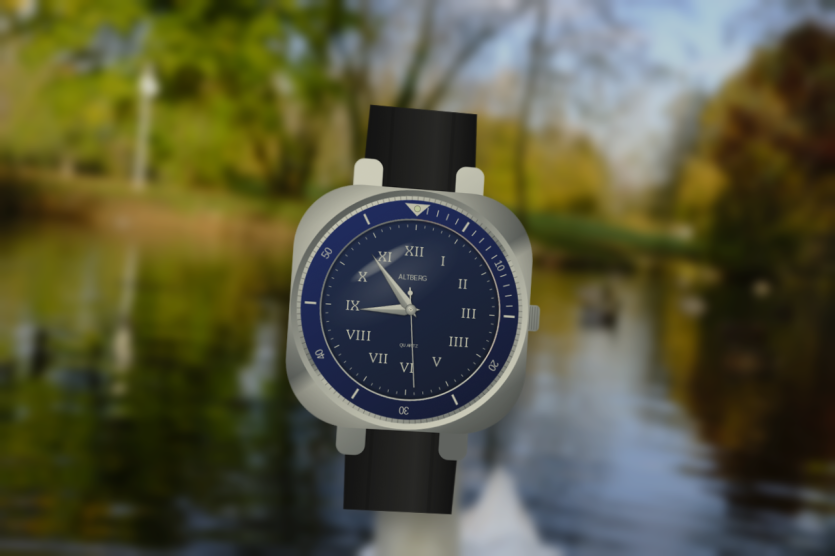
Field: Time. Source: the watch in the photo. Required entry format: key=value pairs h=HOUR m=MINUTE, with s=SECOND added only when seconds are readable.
h=8 m=53 s=29
